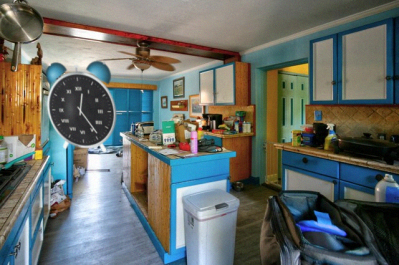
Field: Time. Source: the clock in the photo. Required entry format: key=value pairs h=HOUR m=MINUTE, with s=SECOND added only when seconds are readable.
h=12 m=24
